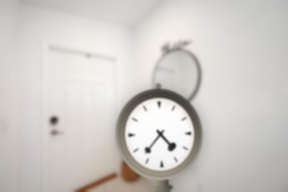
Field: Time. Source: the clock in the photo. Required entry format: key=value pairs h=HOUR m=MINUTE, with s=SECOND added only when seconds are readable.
h=4 m=37
